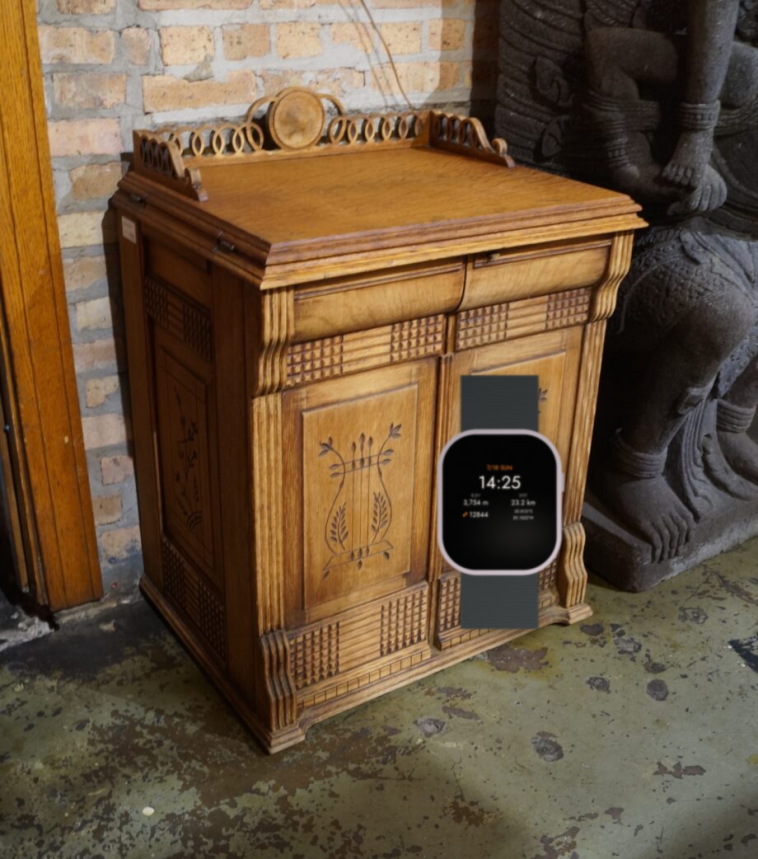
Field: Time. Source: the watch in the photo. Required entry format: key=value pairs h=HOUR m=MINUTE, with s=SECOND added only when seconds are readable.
h=14 m=25
